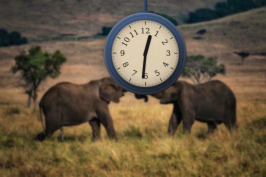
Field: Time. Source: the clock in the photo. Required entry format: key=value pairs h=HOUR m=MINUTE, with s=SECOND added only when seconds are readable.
h=12 m=31
